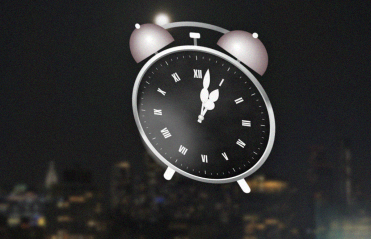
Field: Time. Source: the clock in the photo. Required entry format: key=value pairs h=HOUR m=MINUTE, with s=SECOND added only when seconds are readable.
h=1 m=2
